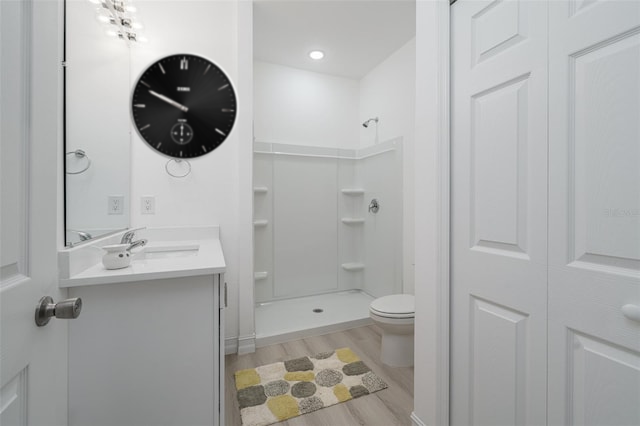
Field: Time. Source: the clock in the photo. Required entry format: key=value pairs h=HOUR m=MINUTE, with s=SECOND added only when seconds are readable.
h=9 m=49
